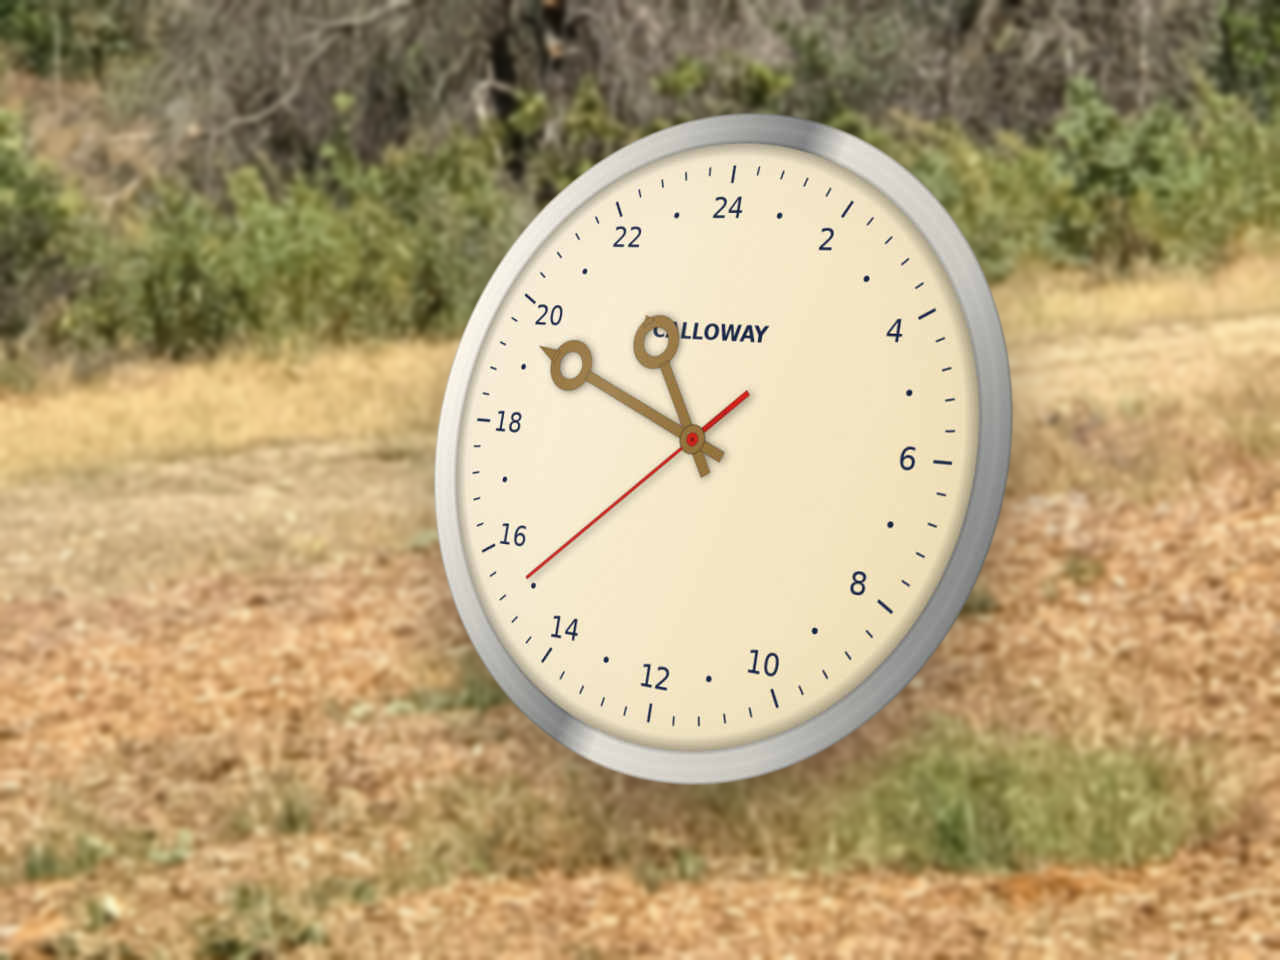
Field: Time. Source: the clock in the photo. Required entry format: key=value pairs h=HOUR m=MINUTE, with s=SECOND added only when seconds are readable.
h=21 m=48 s=38
